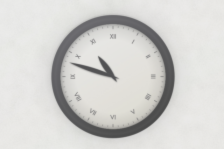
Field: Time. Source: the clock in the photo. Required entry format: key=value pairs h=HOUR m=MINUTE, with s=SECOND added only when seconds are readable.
h=10 m=48
